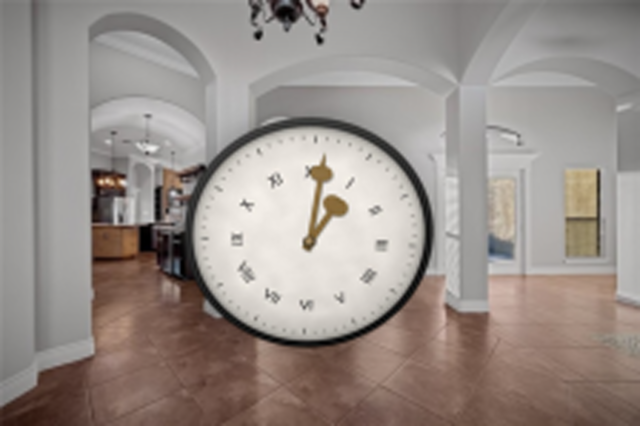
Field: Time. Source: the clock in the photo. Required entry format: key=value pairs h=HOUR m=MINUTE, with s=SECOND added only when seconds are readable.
h=1 m=1
